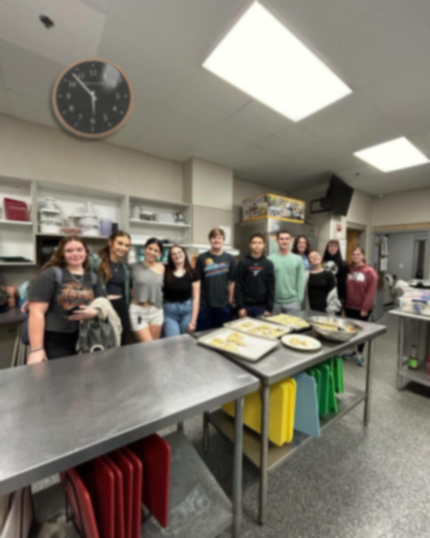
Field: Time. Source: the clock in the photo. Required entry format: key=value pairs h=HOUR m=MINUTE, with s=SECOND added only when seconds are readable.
h=5 m=53
